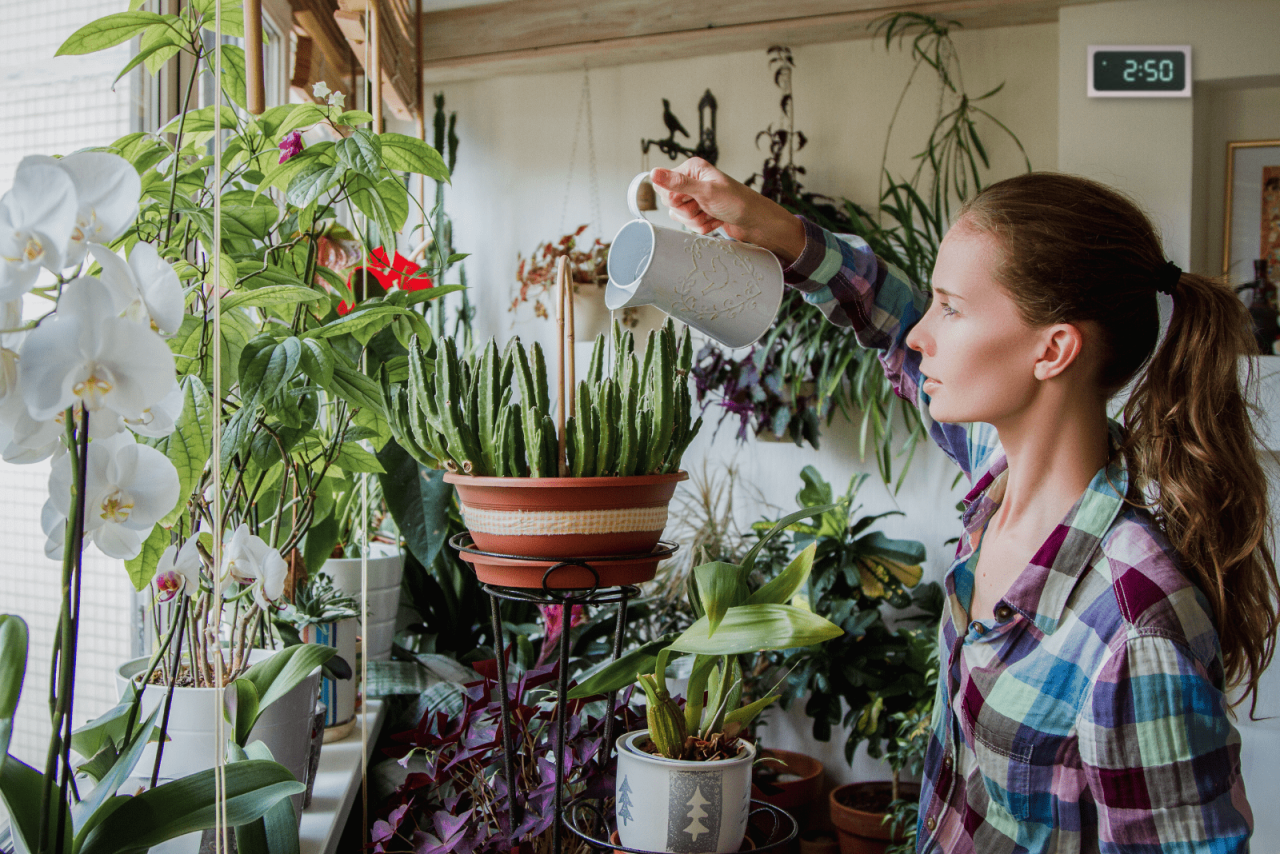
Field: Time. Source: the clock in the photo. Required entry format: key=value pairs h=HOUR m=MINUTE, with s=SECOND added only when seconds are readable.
h=2 m=50
